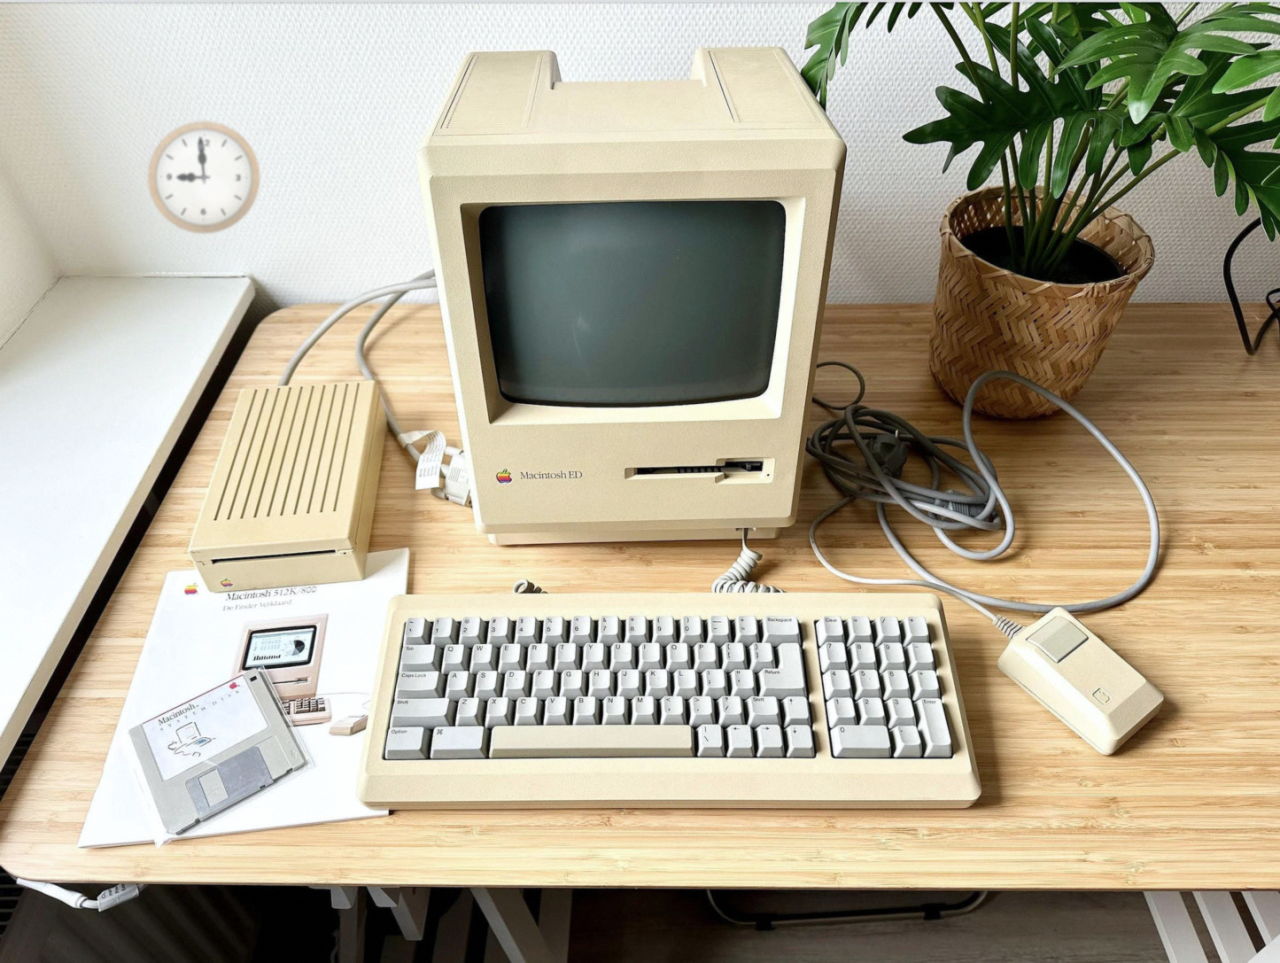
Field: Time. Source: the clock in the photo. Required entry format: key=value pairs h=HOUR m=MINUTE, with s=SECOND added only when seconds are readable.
h=8 m=59
